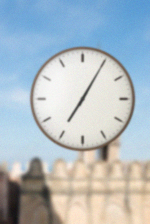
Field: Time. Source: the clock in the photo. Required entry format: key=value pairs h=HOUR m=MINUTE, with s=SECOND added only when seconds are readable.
h=7 m=5
